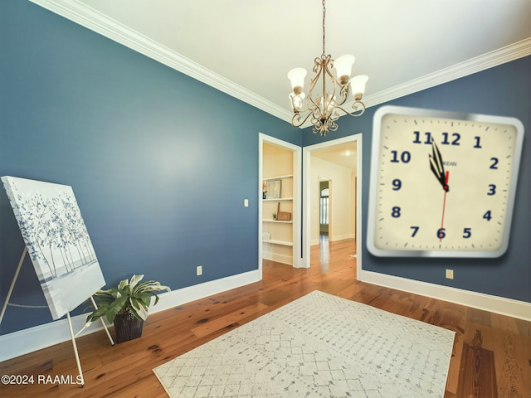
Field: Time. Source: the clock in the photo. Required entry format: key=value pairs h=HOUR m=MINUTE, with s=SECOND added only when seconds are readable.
h=10 m=56 s=30
